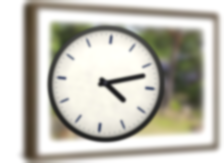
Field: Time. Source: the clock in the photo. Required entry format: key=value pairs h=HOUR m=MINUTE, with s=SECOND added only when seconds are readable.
h=4 m=12
